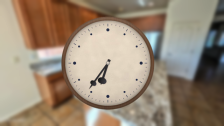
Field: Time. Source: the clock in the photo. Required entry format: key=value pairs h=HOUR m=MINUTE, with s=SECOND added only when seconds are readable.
h=6 m=36
